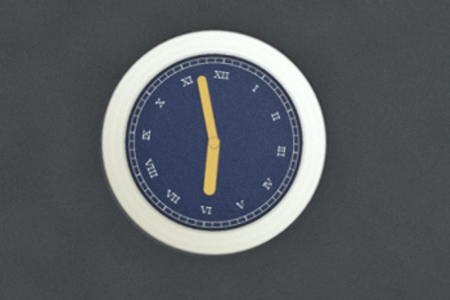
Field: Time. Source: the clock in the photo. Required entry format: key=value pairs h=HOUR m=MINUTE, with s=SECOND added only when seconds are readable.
h=5 m=57
